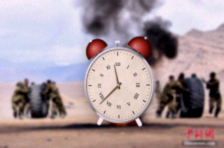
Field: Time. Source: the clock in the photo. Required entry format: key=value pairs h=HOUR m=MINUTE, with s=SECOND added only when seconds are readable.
h=11 m=38
